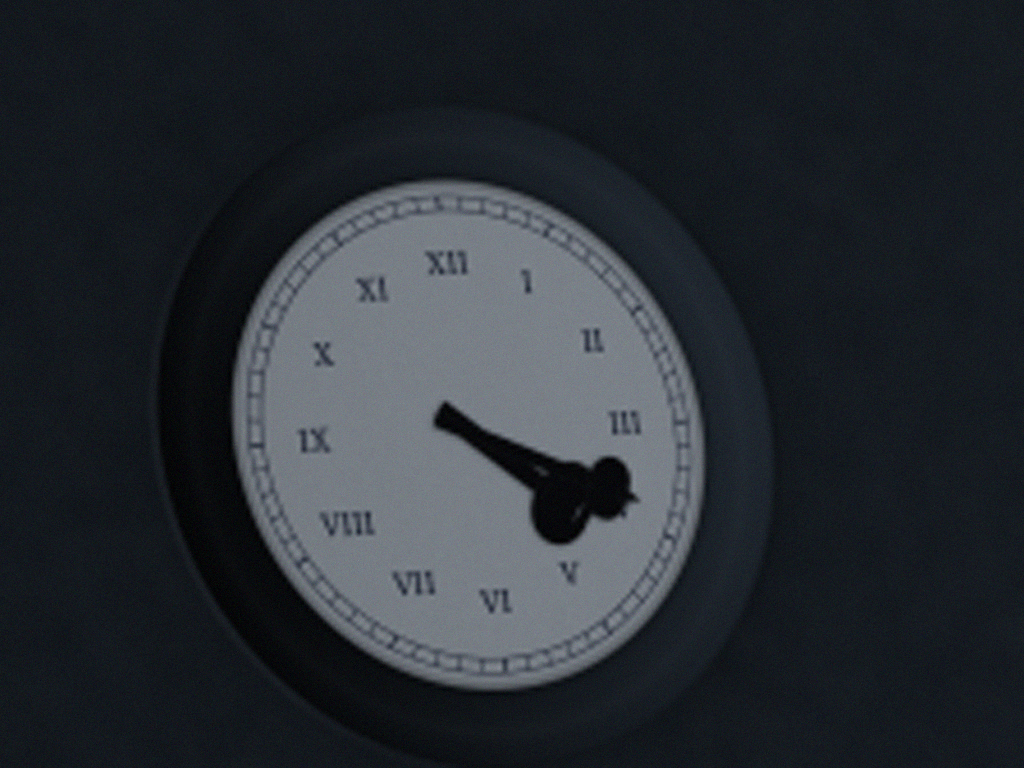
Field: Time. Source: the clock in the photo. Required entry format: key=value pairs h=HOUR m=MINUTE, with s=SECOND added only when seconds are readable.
h=4 m=19
